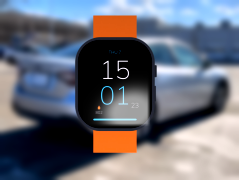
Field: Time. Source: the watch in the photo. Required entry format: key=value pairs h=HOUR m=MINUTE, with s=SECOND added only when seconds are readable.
h=15 m=1
